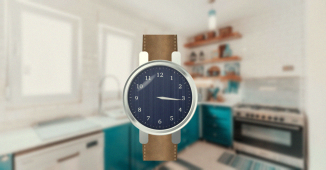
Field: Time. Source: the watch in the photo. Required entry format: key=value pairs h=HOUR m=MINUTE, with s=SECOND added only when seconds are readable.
h=3 m=16
